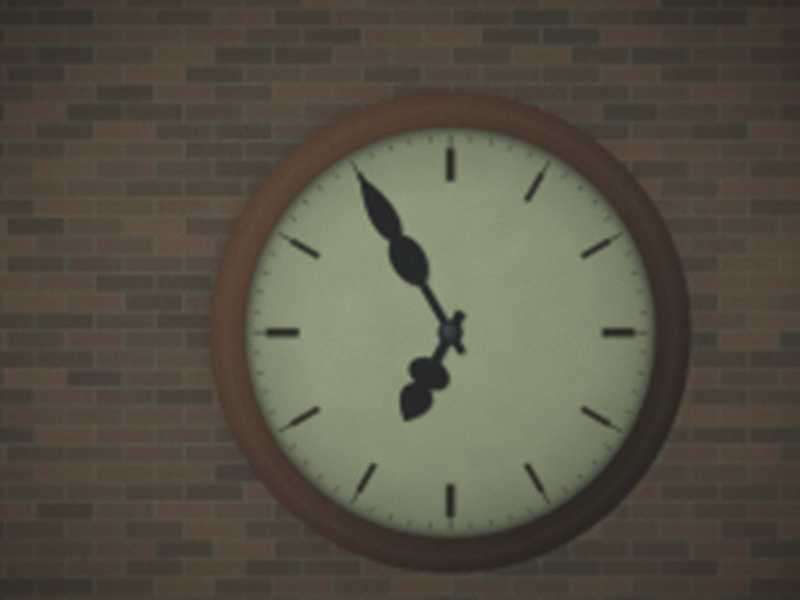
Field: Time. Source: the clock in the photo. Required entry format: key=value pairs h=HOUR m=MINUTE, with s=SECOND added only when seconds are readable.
h=6 m=55
